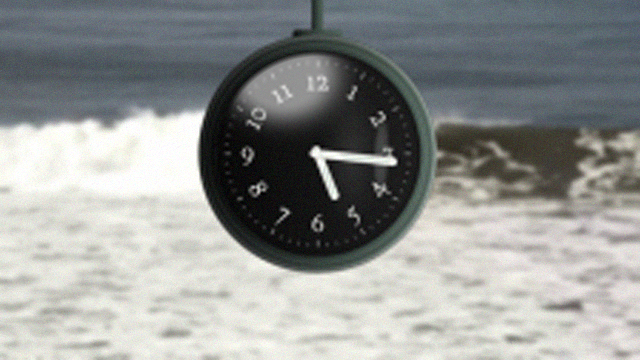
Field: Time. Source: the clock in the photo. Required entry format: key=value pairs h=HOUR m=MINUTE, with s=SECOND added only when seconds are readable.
h=5 m=16
